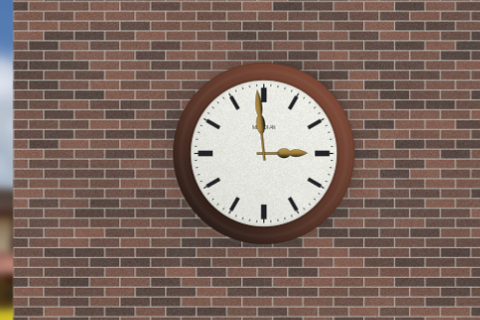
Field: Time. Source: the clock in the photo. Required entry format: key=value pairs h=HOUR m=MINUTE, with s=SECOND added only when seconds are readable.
h=2 m=59
